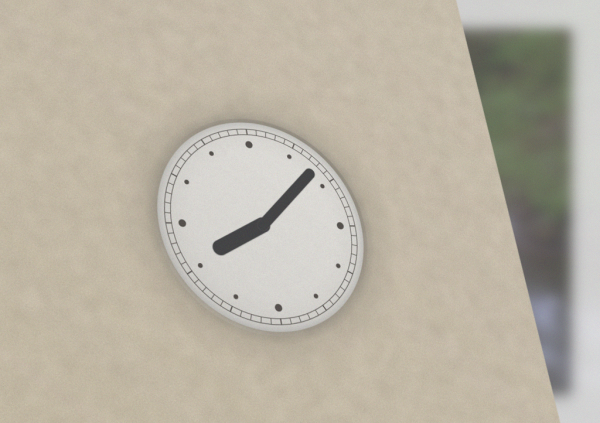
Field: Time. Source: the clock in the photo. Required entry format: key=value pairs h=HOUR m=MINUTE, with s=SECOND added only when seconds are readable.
h=8 m=8
